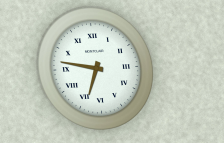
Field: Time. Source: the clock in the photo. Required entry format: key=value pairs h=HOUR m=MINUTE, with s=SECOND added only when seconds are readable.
h=6 m=47
